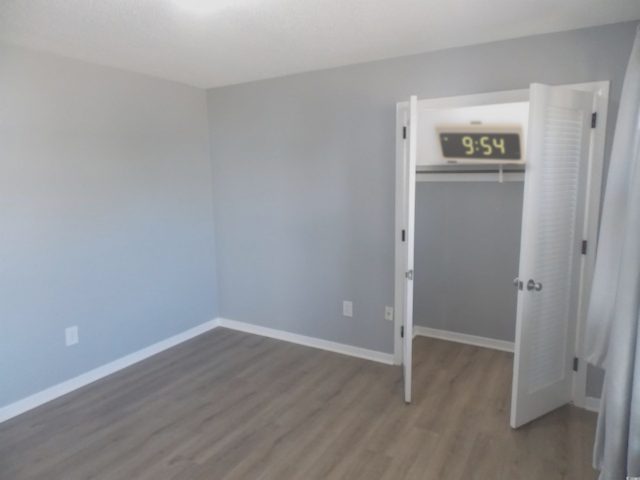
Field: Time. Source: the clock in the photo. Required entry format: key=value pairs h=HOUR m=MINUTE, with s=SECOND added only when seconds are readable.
h=9 m=54
